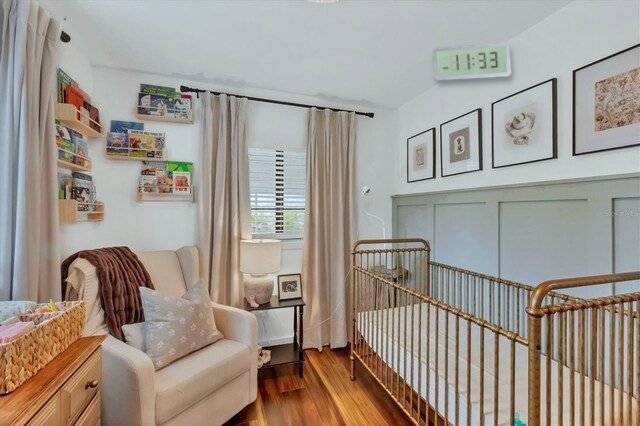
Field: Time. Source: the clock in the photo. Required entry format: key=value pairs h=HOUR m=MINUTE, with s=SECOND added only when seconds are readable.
h=11 m=33
